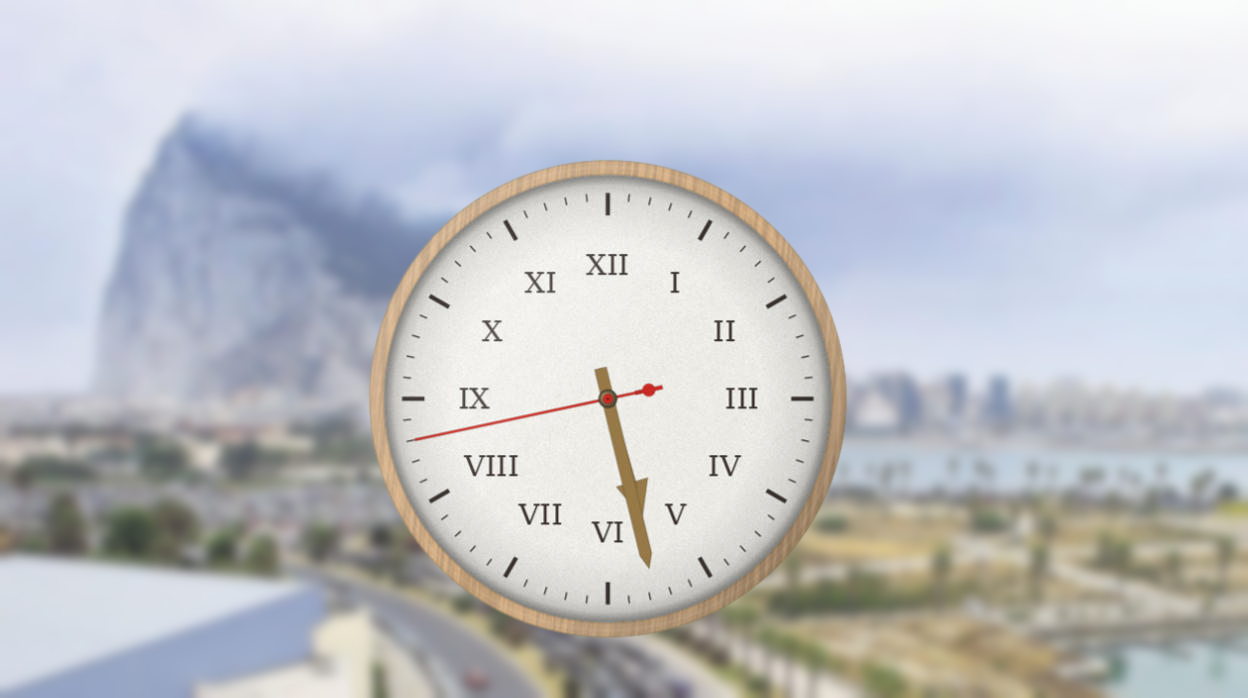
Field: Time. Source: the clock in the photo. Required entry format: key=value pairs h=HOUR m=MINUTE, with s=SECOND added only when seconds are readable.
h=5 m=27 s=43
